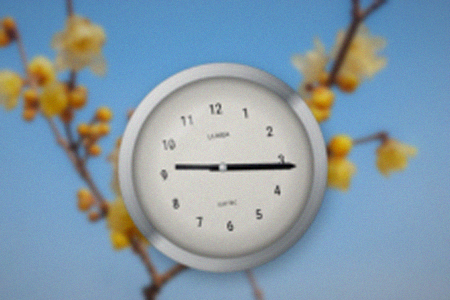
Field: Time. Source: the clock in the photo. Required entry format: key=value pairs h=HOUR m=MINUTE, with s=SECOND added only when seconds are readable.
h=9 m=16
